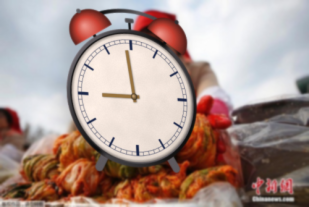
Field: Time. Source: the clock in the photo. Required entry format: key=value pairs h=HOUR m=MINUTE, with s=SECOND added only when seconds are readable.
h=8 m=59
